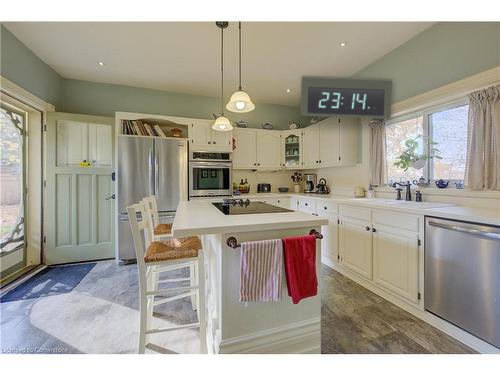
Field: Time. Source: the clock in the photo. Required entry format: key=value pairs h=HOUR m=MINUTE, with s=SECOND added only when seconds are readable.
h=23 m=14
